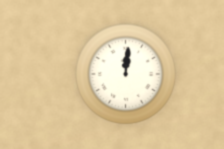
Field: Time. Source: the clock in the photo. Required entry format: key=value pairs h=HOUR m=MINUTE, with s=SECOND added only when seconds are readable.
h=12 m=1
